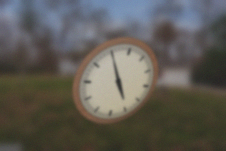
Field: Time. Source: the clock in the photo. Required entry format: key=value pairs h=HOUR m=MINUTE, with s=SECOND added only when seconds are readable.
h=4 m=55
